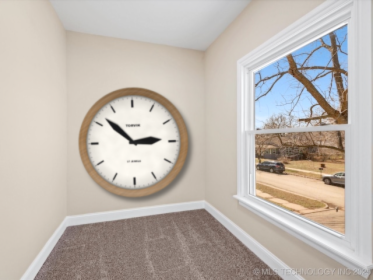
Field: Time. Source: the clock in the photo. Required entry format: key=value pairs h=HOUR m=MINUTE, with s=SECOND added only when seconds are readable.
h=2 m=52
